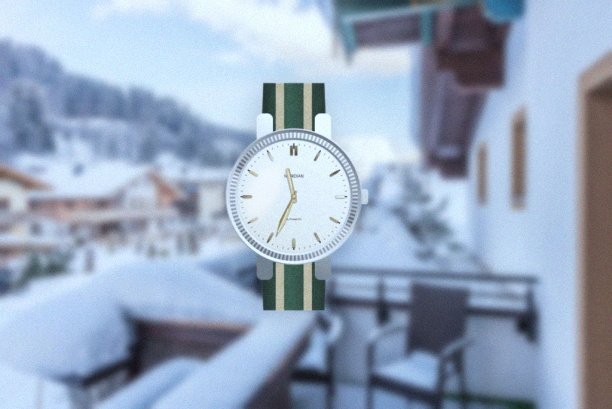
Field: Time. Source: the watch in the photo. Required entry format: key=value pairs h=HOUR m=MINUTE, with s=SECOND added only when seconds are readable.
h=11 m=34
